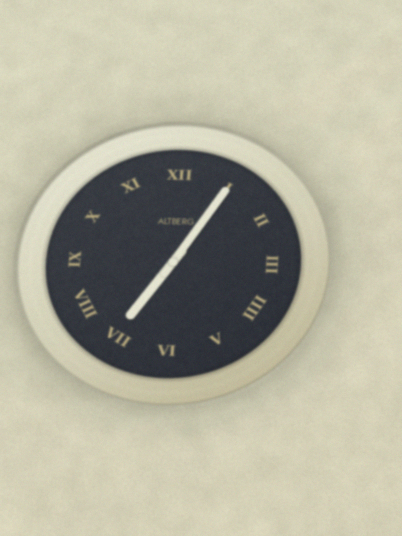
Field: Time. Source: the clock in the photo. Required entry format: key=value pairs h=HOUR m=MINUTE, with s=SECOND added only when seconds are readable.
h=7 m=5
